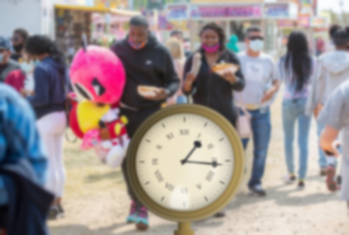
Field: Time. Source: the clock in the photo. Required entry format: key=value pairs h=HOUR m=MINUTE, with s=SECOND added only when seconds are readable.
h=1 m=16
